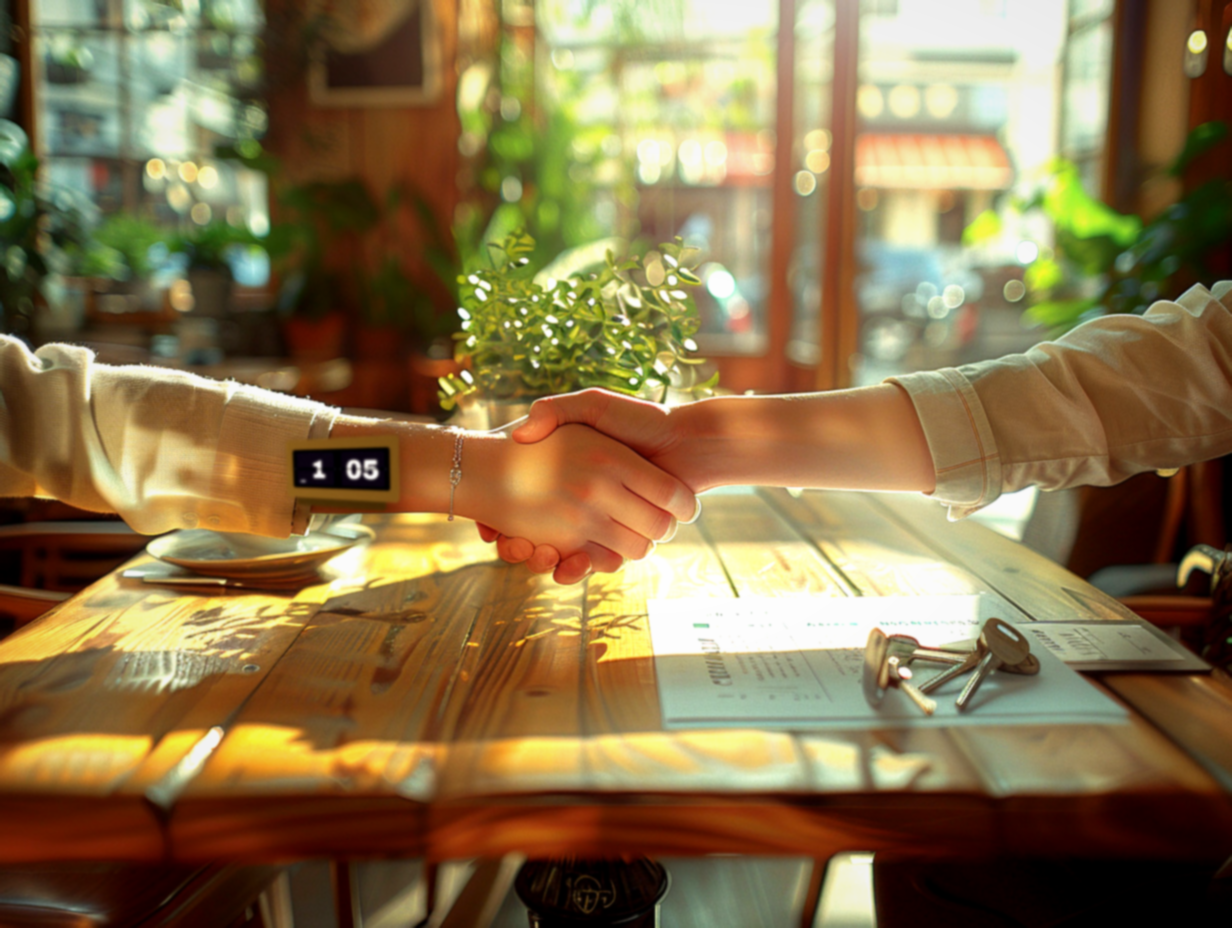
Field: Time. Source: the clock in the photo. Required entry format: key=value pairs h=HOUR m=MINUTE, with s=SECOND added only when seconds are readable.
h=1 m=5
